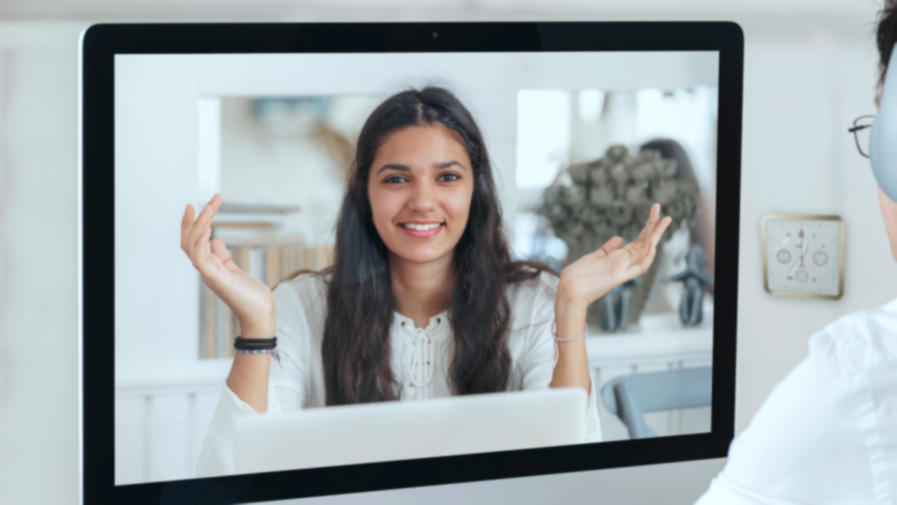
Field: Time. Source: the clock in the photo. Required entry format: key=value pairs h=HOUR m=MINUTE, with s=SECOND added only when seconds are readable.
h=12 m=36
